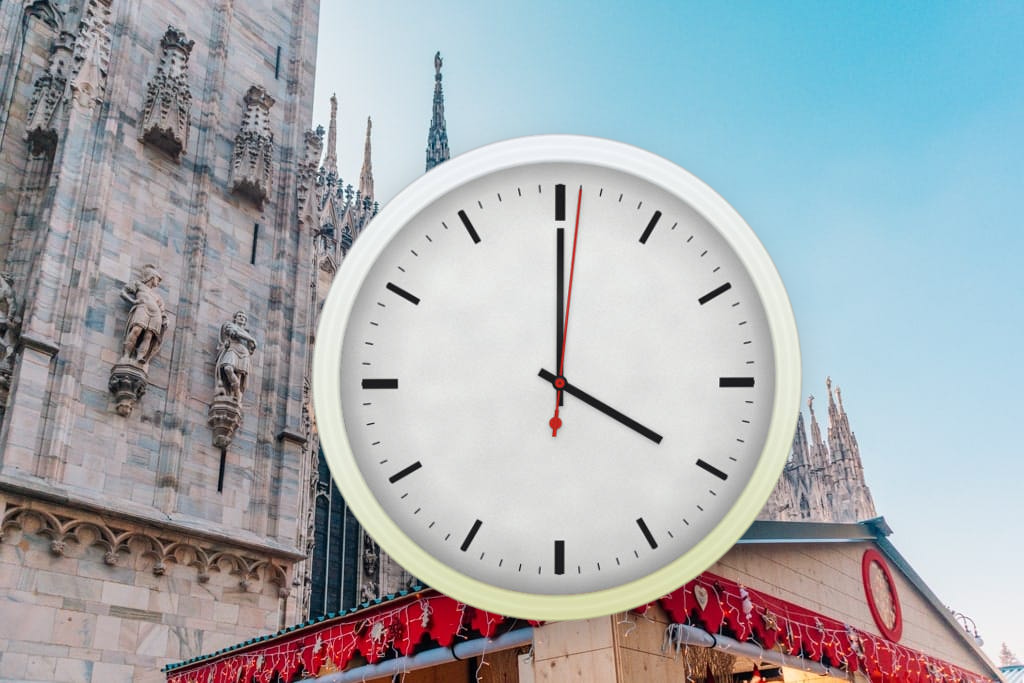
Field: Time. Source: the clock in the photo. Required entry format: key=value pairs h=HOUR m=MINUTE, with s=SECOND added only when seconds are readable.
h=4 m=0 s=1
